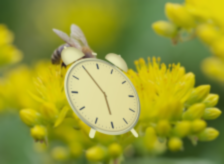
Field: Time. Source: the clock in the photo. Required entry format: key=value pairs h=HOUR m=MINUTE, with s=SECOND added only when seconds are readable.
h=5 m=55
